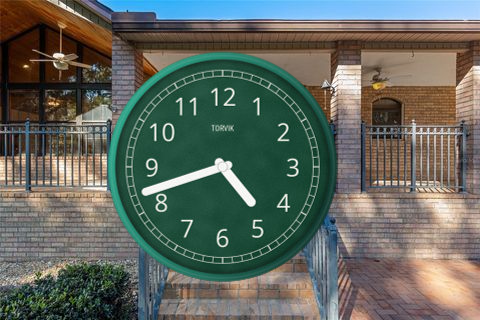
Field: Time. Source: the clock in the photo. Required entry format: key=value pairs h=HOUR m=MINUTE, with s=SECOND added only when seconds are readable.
h=4 m=42
